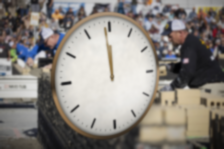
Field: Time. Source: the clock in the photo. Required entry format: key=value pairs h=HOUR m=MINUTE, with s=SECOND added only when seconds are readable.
h=11 m=59
